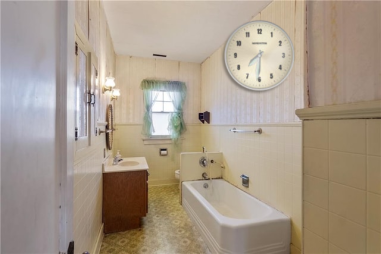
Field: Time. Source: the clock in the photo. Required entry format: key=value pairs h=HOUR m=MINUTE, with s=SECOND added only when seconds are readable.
h=7 m=31
